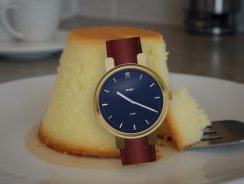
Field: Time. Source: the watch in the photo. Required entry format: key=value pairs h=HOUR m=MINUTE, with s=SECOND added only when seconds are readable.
h=10 m=20
